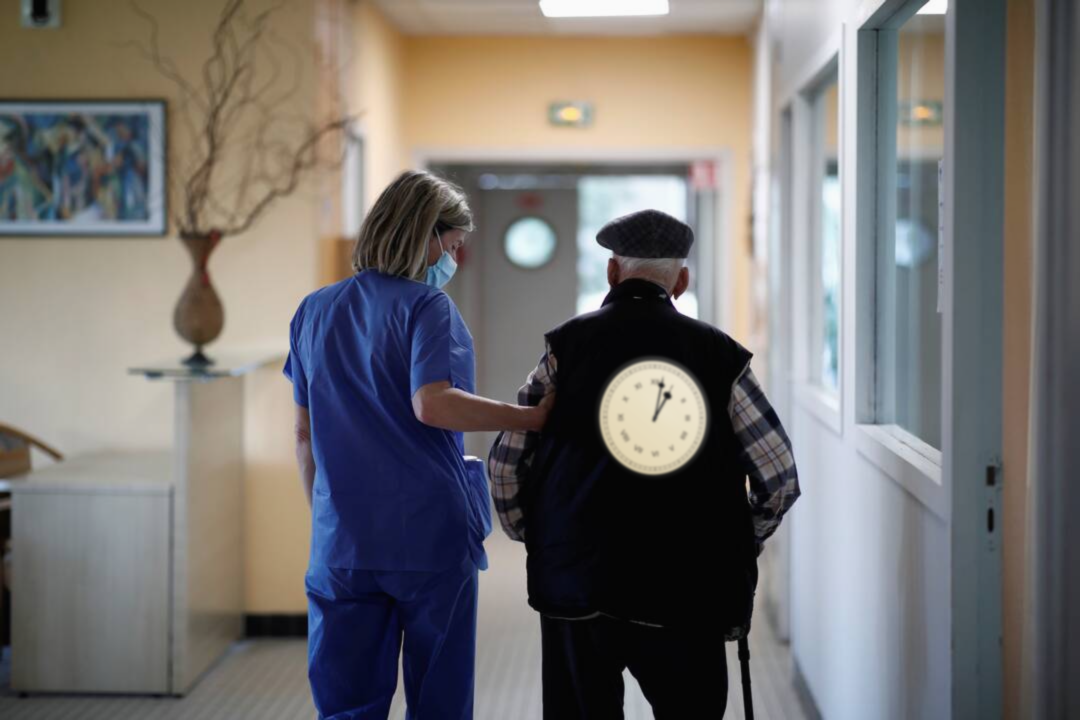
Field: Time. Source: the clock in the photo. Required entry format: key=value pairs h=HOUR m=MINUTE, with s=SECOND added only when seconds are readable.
h=1 m=2
